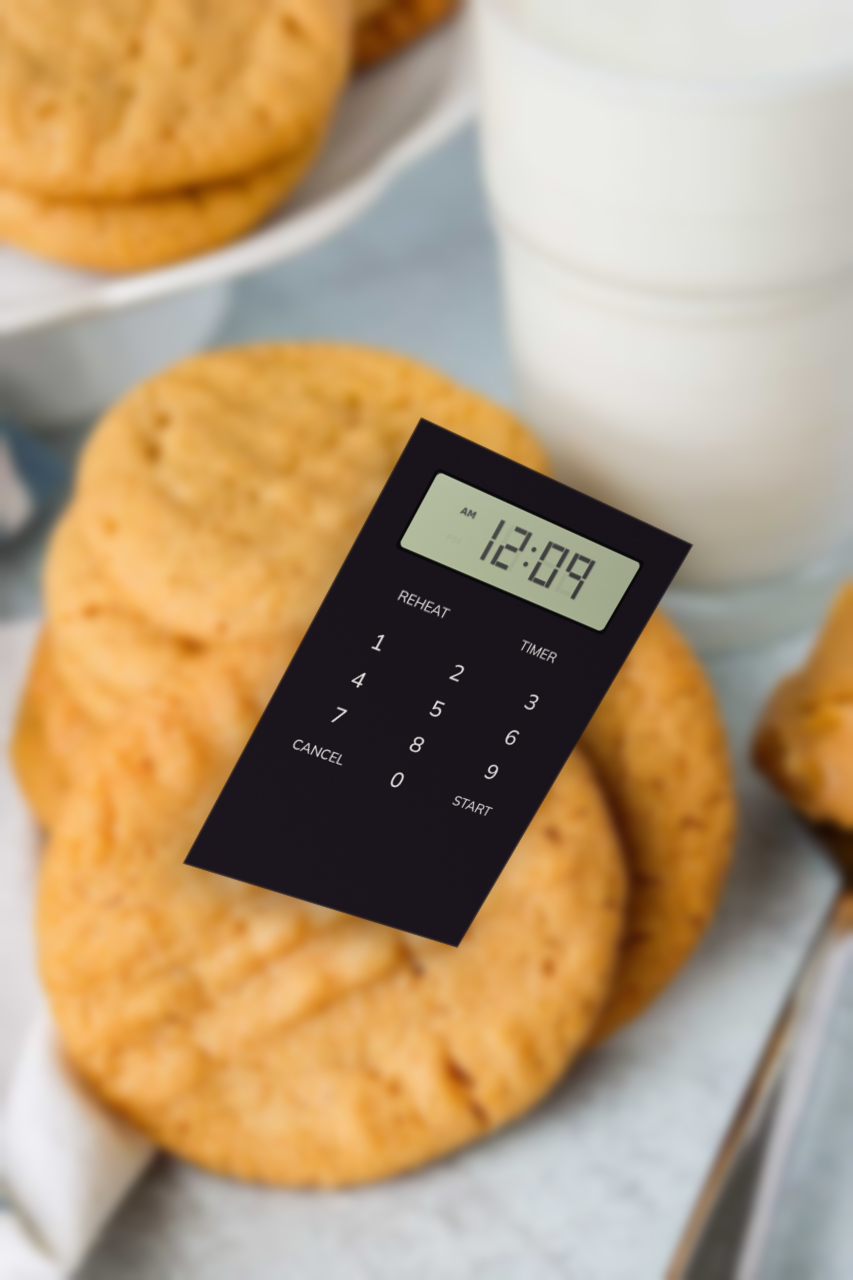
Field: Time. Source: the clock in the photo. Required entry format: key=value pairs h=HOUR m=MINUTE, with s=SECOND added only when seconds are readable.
h=12 m=9
